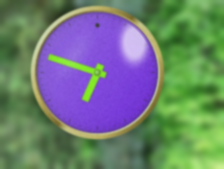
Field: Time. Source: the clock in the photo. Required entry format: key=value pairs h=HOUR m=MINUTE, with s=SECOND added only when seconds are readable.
h=6 m=48
